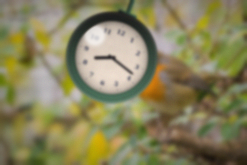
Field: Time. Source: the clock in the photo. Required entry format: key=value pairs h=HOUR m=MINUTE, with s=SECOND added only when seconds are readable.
h=8 m=18
